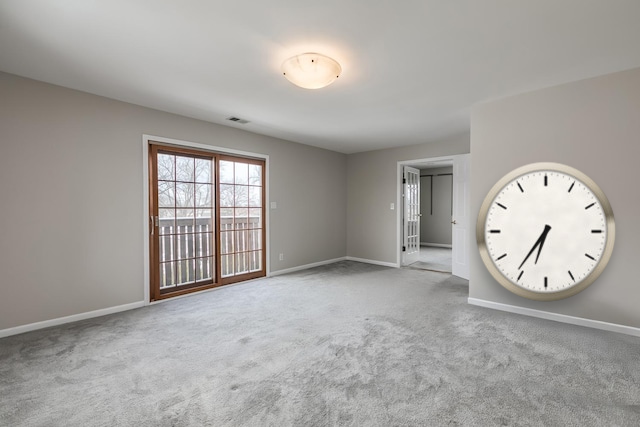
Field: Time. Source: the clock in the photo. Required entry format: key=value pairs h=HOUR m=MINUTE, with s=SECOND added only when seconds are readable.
h=6 m=36
